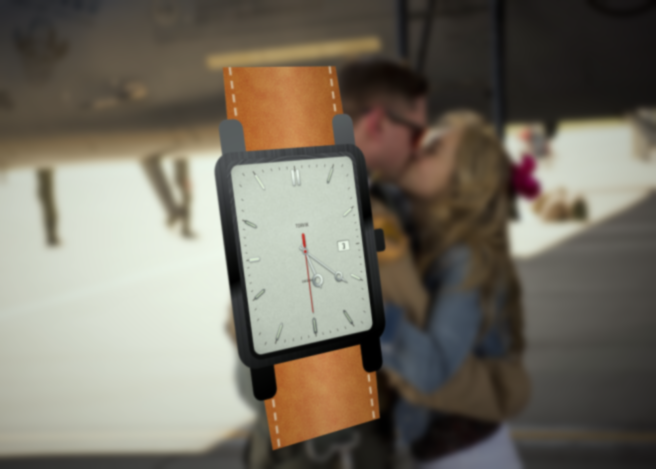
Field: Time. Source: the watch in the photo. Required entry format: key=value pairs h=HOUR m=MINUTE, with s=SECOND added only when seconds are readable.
h=5 m=21 s=30
